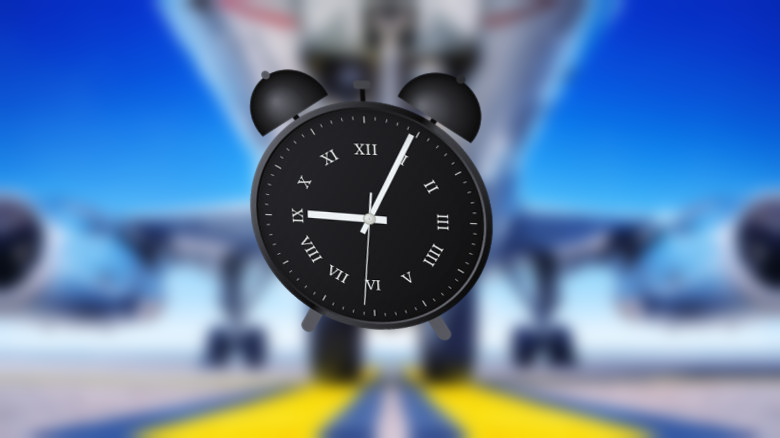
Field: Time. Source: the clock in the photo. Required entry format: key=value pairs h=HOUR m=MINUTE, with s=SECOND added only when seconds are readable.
h=9 m=4 s=31
